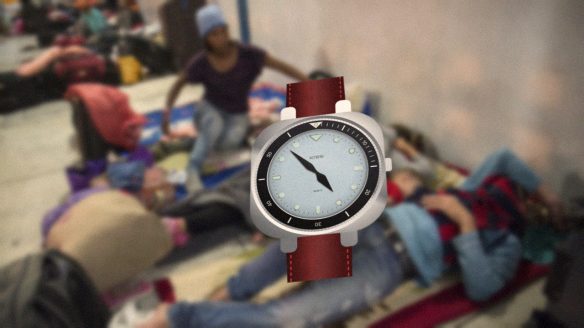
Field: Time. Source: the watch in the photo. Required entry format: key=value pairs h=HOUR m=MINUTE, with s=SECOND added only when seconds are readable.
h=4 m=53
